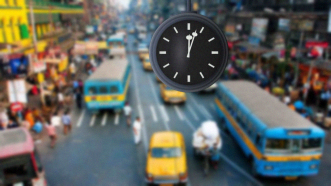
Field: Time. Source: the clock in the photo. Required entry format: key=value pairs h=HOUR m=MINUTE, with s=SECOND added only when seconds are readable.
h=12 m=3
